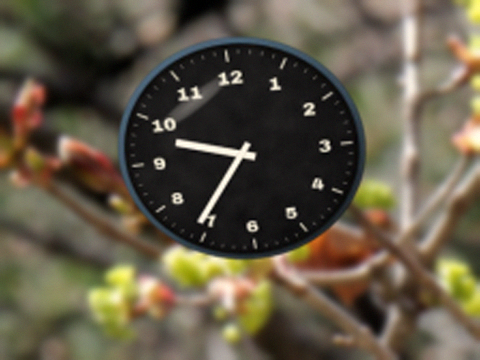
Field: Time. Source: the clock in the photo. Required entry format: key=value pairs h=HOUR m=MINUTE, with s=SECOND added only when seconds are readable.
h=9 m=36
